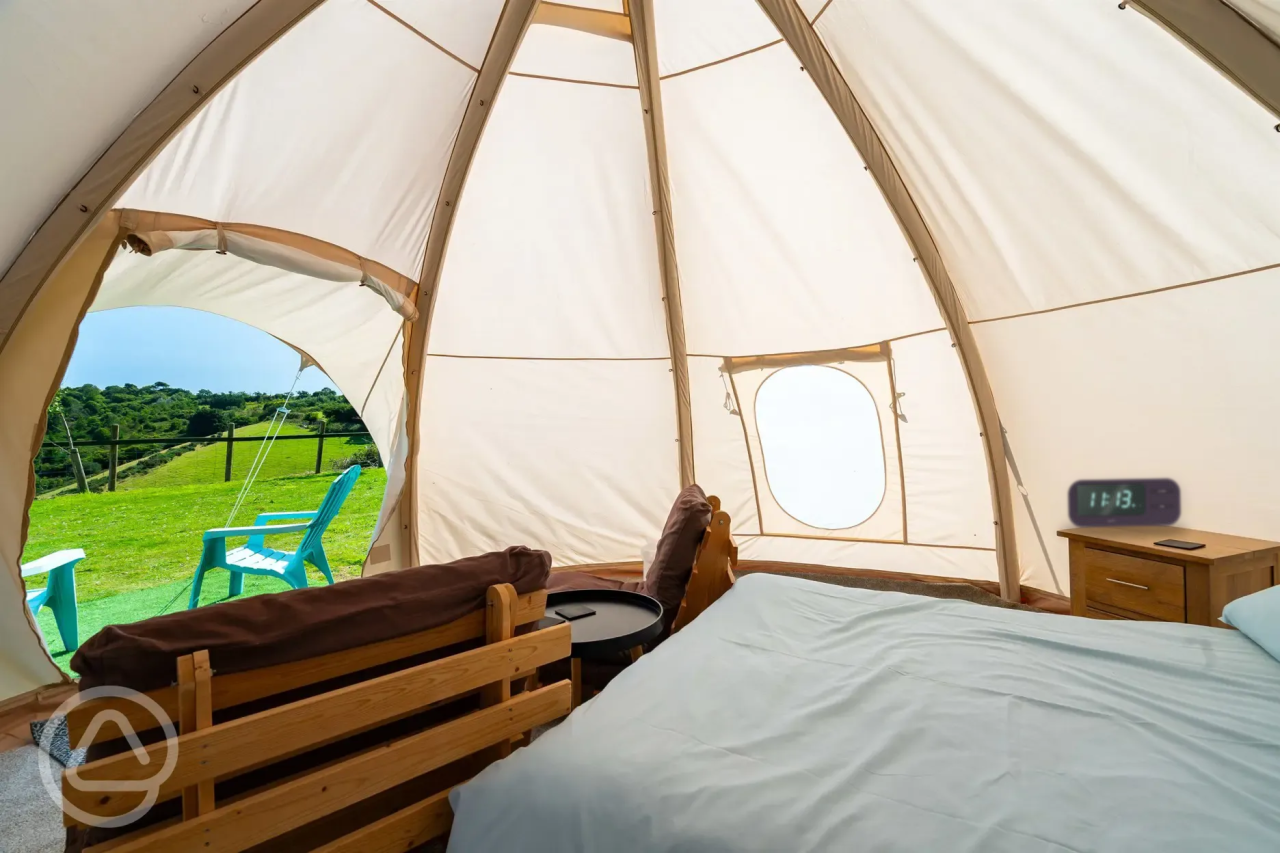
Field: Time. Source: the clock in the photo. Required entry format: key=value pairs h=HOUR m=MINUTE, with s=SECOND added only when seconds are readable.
h=11 m=13
